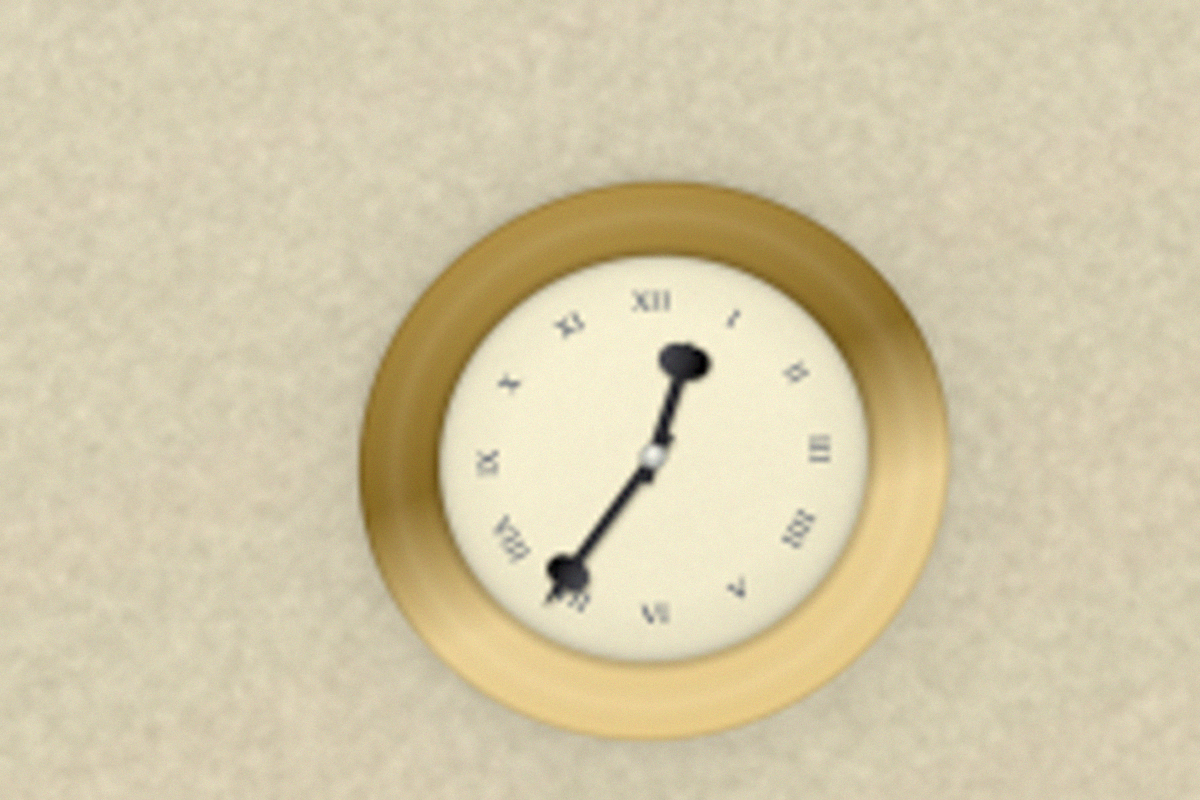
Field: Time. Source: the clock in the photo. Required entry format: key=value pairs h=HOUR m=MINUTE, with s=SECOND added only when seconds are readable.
h=12 m=36
